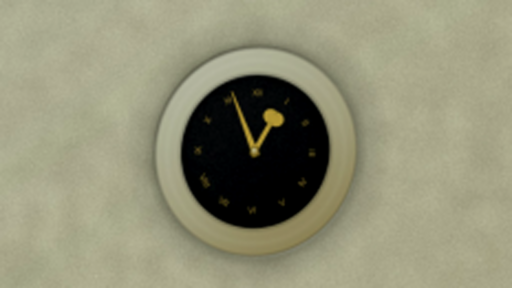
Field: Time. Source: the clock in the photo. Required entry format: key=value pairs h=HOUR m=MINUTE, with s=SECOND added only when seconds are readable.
h=12 m=56
